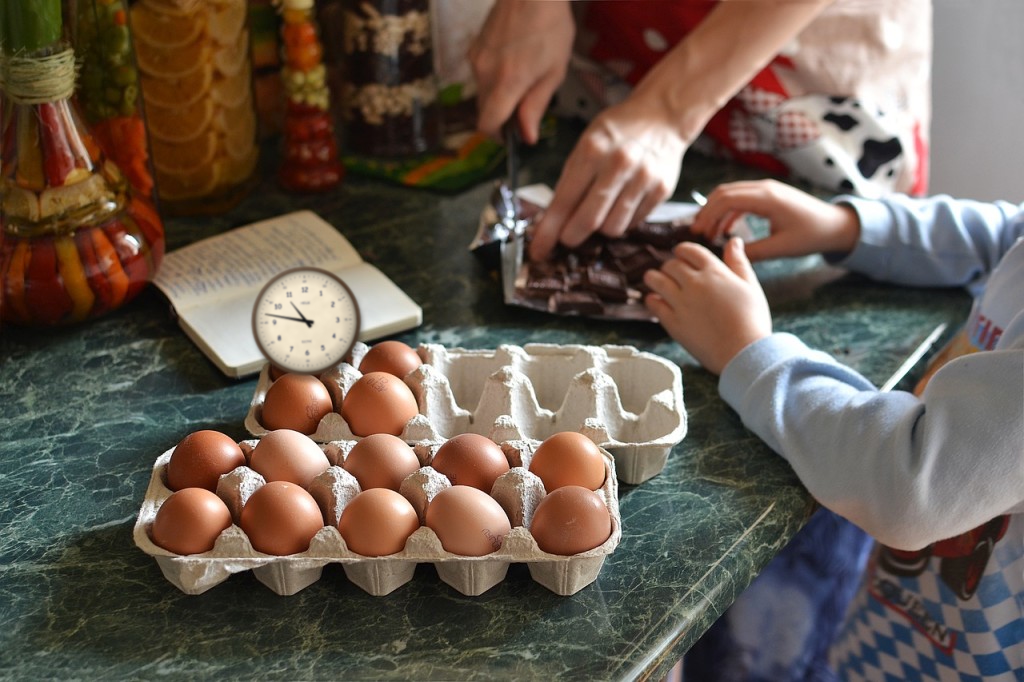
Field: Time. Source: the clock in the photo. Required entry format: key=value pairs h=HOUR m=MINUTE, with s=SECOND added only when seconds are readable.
h=10 m=47
